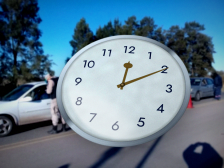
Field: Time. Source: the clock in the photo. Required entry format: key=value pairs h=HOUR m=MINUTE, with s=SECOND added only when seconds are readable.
h=12 m=10
